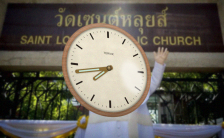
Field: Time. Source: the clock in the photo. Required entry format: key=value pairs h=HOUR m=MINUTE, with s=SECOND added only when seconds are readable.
h=7 m=43
